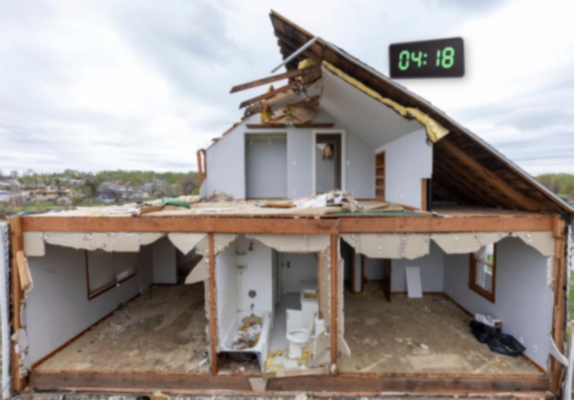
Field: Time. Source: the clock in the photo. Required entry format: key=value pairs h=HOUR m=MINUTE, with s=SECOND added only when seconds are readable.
h=4 m=18
